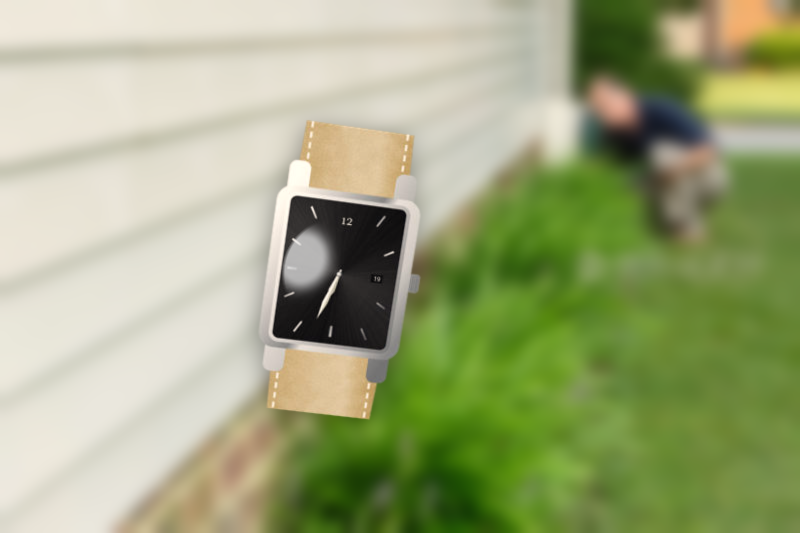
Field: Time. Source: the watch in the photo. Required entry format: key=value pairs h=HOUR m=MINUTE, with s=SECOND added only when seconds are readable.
h=6 m=33
